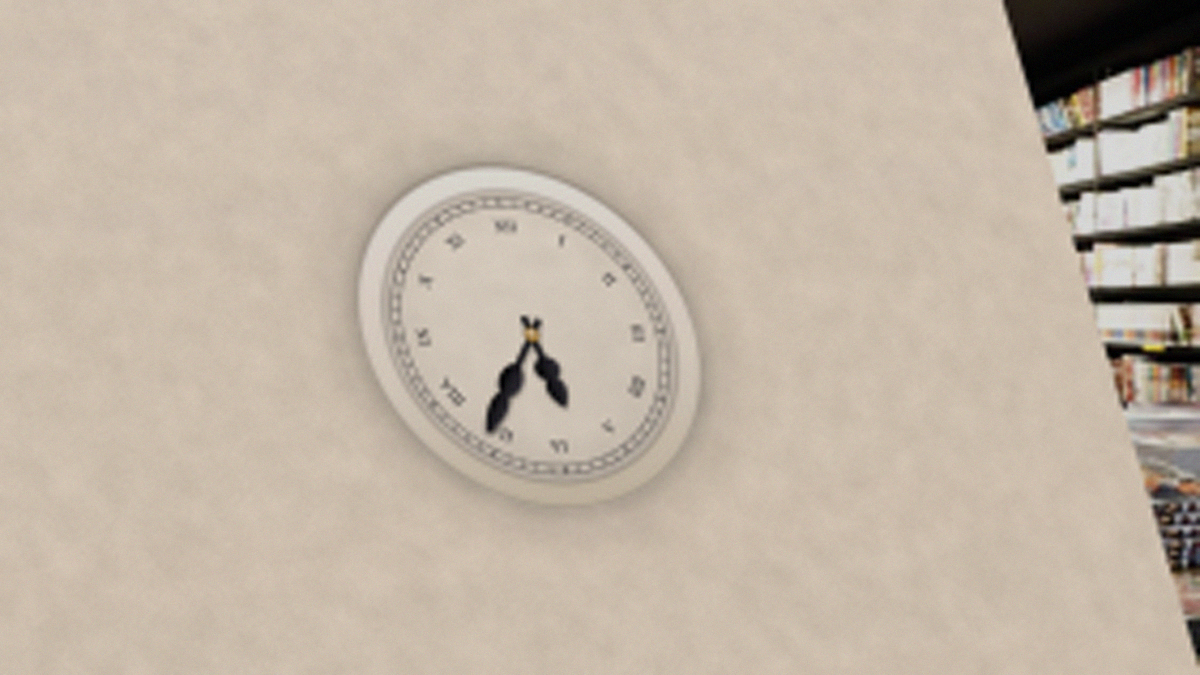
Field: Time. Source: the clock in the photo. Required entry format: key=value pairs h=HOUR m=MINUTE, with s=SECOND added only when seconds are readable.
h=5 m=36
